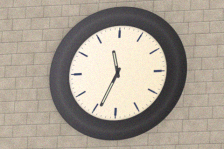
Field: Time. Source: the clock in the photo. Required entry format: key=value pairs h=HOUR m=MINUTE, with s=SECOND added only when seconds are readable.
h=11 m=34
